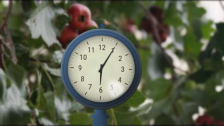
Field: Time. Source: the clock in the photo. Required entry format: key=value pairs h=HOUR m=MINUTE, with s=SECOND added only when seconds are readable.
h=6 m=5
